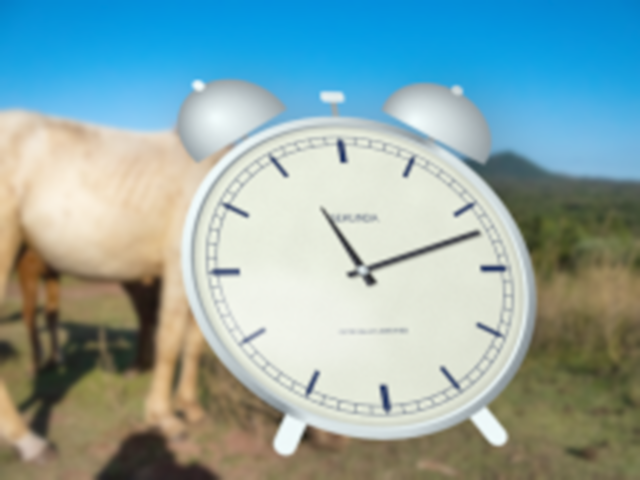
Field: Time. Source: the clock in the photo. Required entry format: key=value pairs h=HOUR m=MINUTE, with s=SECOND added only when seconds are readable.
h=11 m=12
